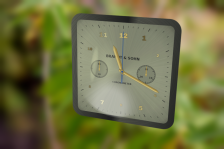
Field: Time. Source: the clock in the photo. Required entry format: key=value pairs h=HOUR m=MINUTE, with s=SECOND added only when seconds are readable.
h=11 m=19
